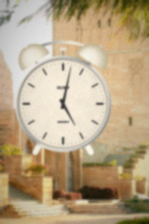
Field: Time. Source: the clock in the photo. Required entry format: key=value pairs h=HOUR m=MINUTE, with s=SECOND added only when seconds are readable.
h=5 m=2
